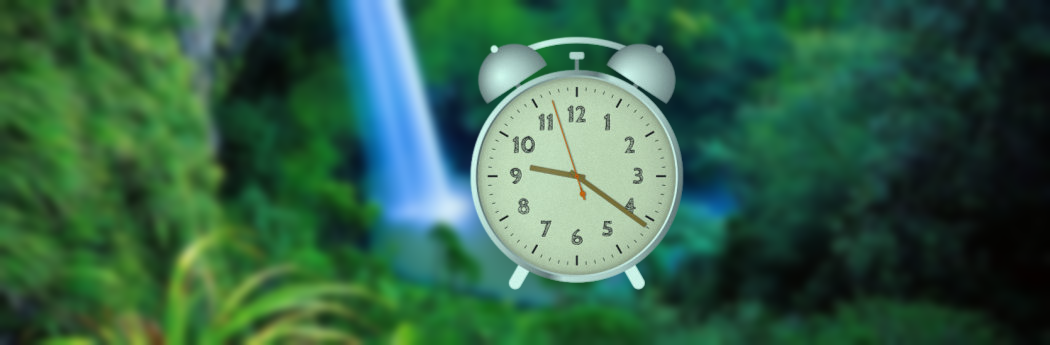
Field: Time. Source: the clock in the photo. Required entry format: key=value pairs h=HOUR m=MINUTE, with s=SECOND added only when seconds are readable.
h=9 m=20 s=57
